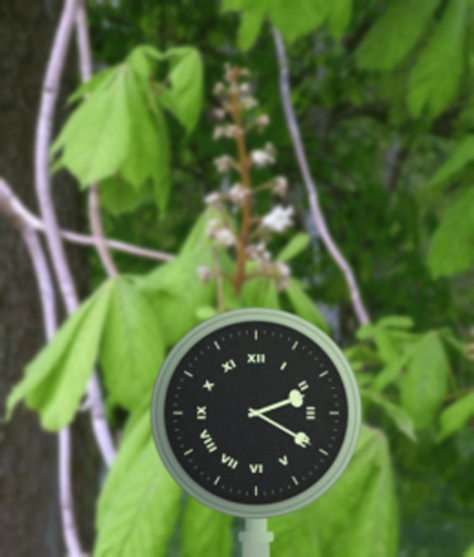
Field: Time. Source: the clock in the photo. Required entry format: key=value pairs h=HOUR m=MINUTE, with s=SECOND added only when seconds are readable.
h=2 m=20
